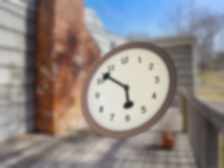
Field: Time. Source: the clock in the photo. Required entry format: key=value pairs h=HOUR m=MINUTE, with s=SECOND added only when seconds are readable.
h=5 m=52
